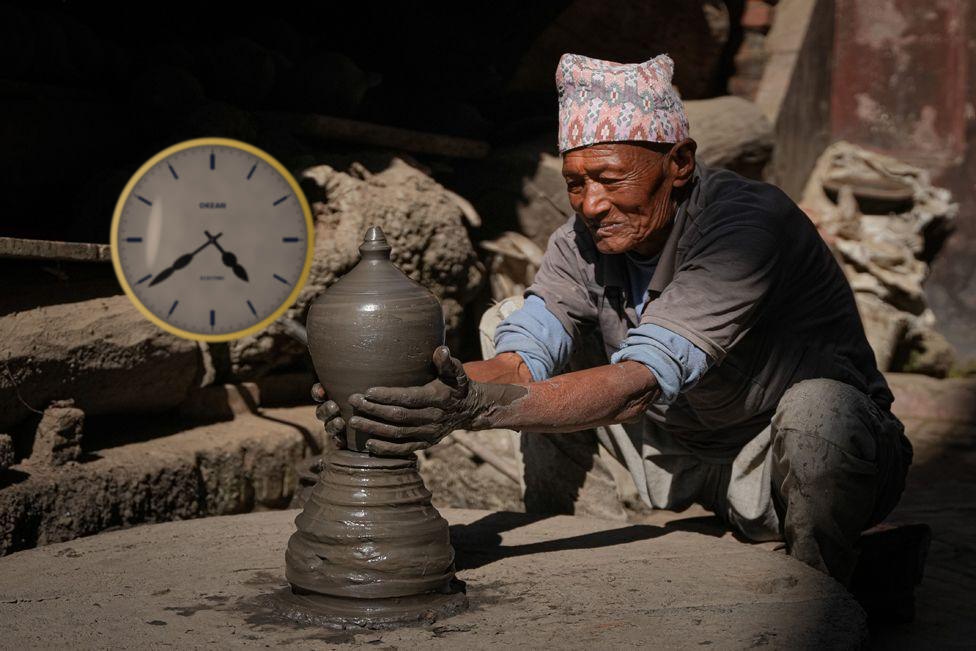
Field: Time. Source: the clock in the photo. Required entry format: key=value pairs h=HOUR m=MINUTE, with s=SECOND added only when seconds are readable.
h=4 m=39
